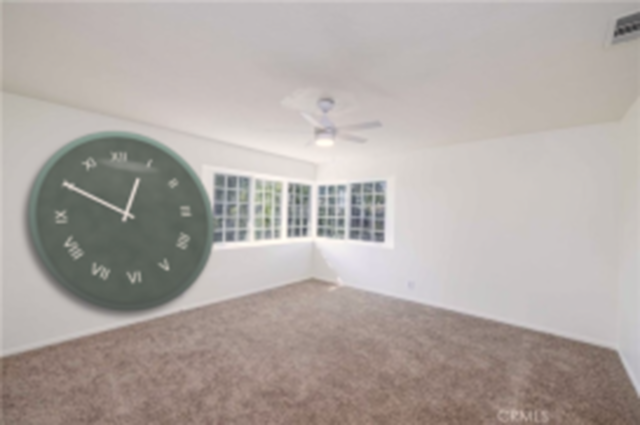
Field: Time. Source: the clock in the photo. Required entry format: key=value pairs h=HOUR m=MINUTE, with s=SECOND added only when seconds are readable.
h=12 m=50
